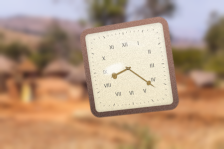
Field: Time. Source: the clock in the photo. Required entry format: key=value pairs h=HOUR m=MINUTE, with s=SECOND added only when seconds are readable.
h=8 m=22
